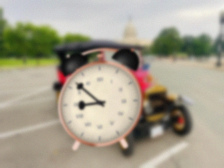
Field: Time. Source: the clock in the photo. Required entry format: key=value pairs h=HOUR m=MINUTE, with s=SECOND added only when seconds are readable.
h=8 m=52
